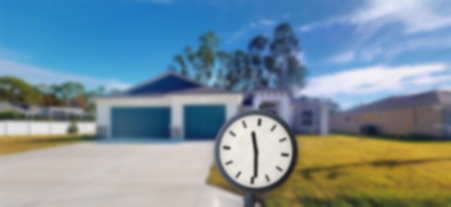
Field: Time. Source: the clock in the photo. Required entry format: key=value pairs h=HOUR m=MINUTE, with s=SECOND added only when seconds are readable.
h=11 m=29
